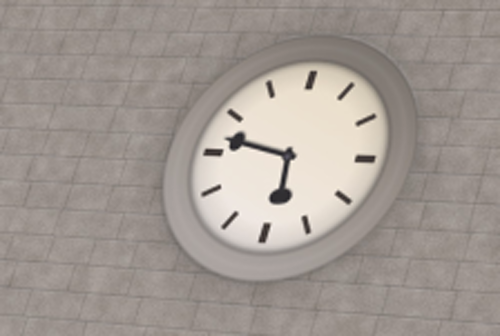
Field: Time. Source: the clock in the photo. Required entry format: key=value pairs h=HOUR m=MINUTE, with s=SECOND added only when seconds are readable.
h=5 m=47
